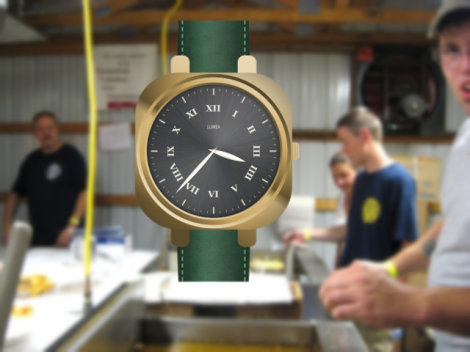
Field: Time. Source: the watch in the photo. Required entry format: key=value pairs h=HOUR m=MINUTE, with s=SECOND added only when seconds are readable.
h=3 m=37
